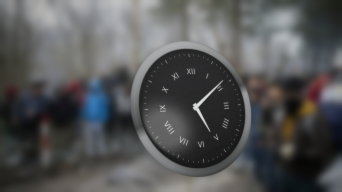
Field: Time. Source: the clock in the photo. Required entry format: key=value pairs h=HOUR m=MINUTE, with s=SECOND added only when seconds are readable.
h=5 m=9
